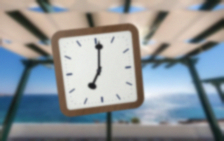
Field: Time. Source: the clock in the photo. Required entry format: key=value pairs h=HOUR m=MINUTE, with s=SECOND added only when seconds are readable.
h=7 m=1
